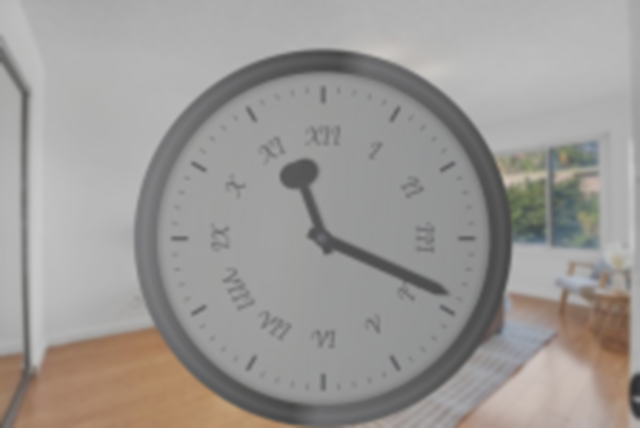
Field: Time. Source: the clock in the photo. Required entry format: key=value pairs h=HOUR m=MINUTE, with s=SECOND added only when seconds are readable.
h=11 m=19
